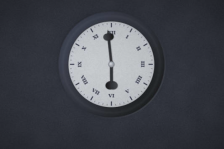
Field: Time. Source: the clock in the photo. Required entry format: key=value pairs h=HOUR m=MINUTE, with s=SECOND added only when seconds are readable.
h=5 m=59
